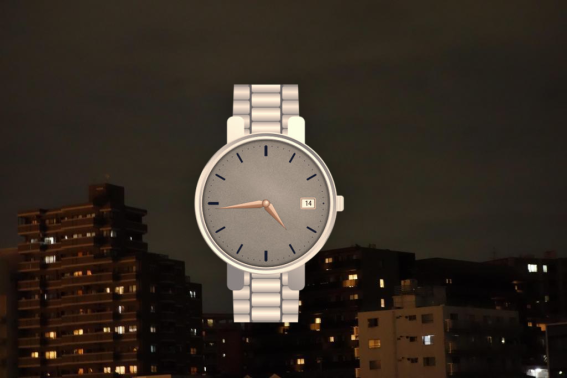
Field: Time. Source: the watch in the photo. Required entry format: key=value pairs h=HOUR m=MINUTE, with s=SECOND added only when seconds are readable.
h=4 m=44
